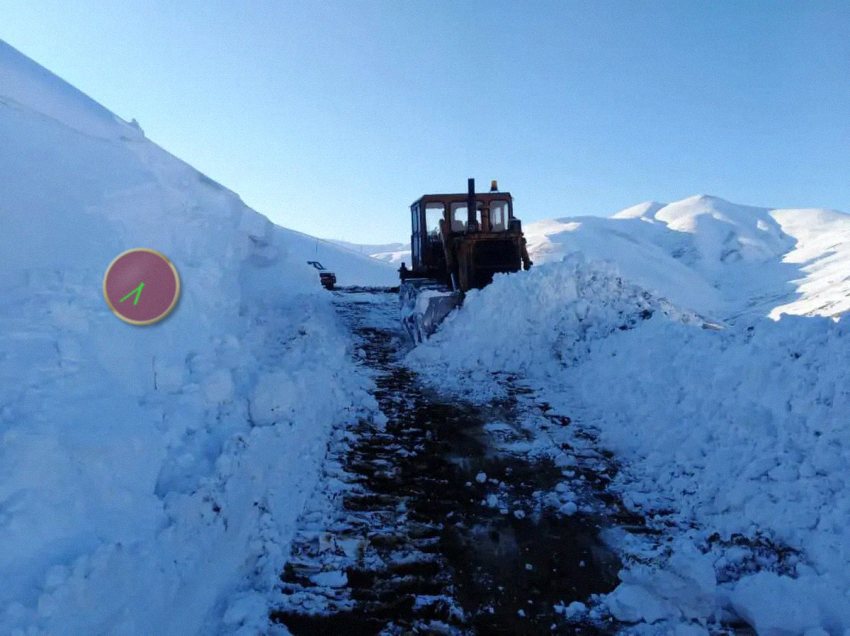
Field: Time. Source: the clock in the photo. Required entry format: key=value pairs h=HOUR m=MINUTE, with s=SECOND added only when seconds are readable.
h=6 m=39
